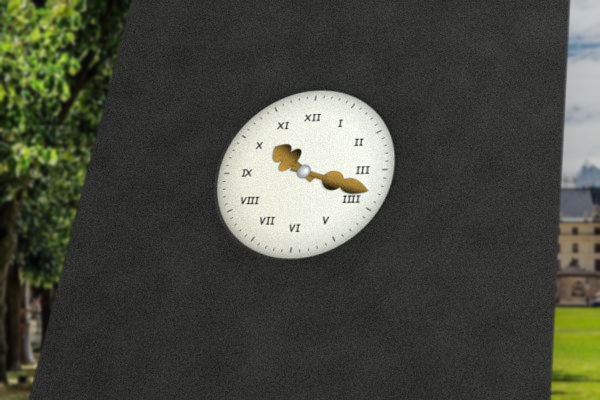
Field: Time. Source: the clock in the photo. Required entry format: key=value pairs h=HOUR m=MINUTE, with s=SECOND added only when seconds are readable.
h=10 m=18
